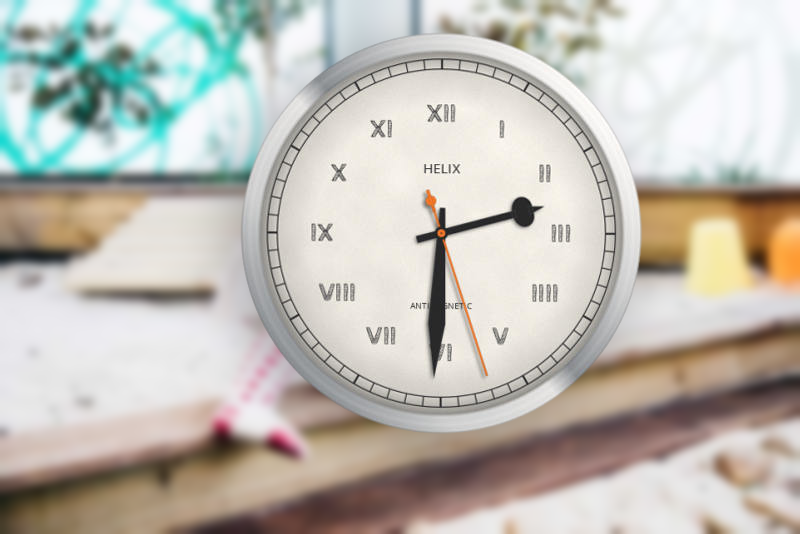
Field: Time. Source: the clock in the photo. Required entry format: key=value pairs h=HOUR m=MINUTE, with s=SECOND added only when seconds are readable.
h=2 m=30 s=27
